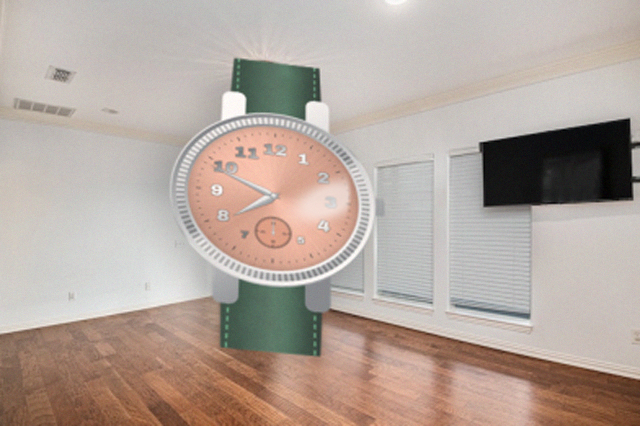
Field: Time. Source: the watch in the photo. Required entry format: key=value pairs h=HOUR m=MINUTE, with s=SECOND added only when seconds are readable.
h=7 m=49
